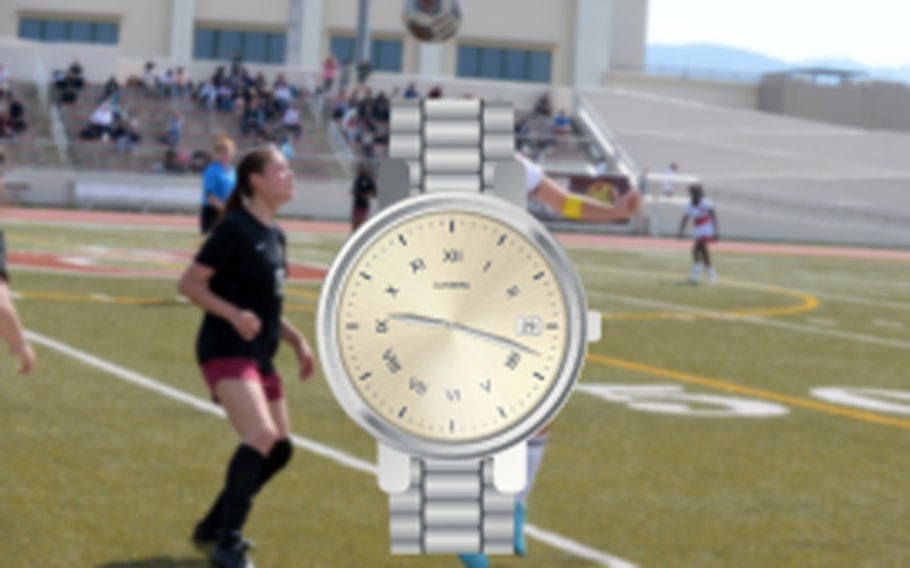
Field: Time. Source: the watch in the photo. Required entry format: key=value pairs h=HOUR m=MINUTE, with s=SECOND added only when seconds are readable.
h=9 m=18
